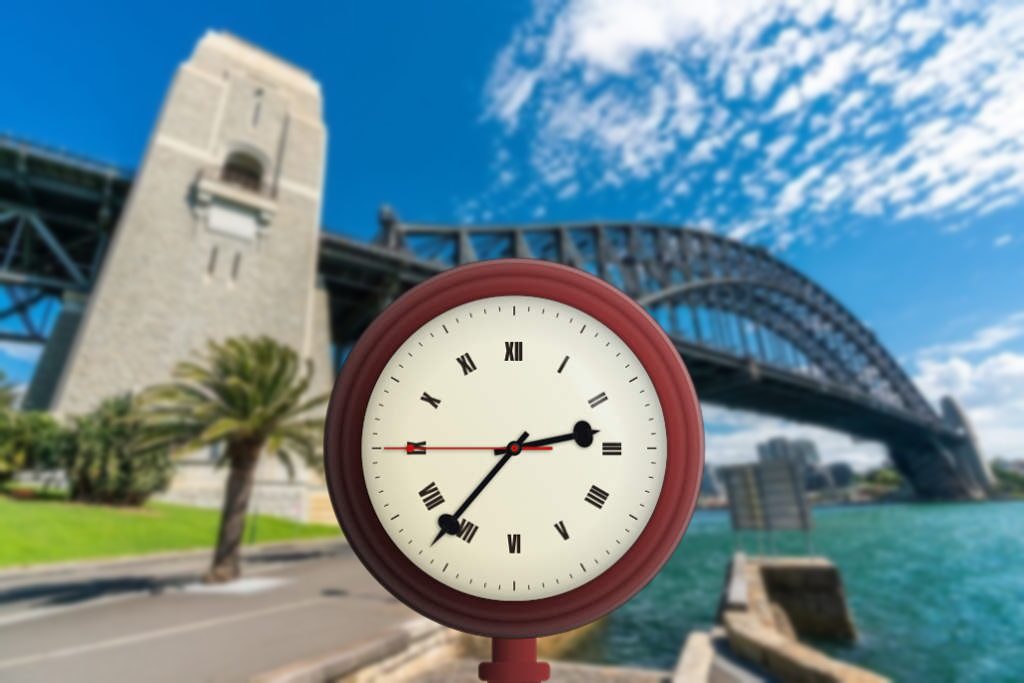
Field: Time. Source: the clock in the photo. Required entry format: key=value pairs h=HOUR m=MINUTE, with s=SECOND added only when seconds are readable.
h=2 m=36 s=45
